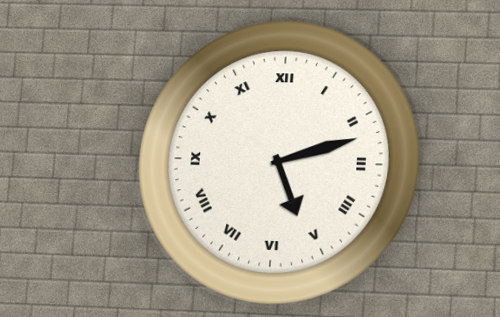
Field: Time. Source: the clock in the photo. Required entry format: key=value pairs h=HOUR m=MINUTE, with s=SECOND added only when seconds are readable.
h=5 m=12
